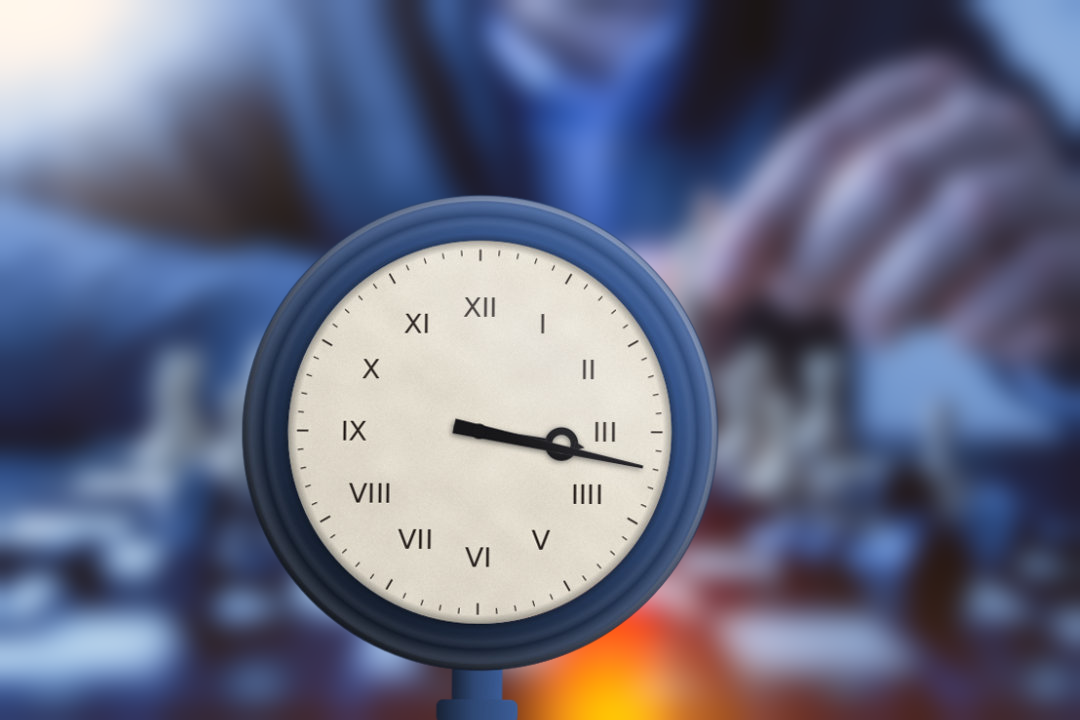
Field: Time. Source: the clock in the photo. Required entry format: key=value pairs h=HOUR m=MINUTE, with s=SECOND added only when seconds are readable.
h=3 m=17
